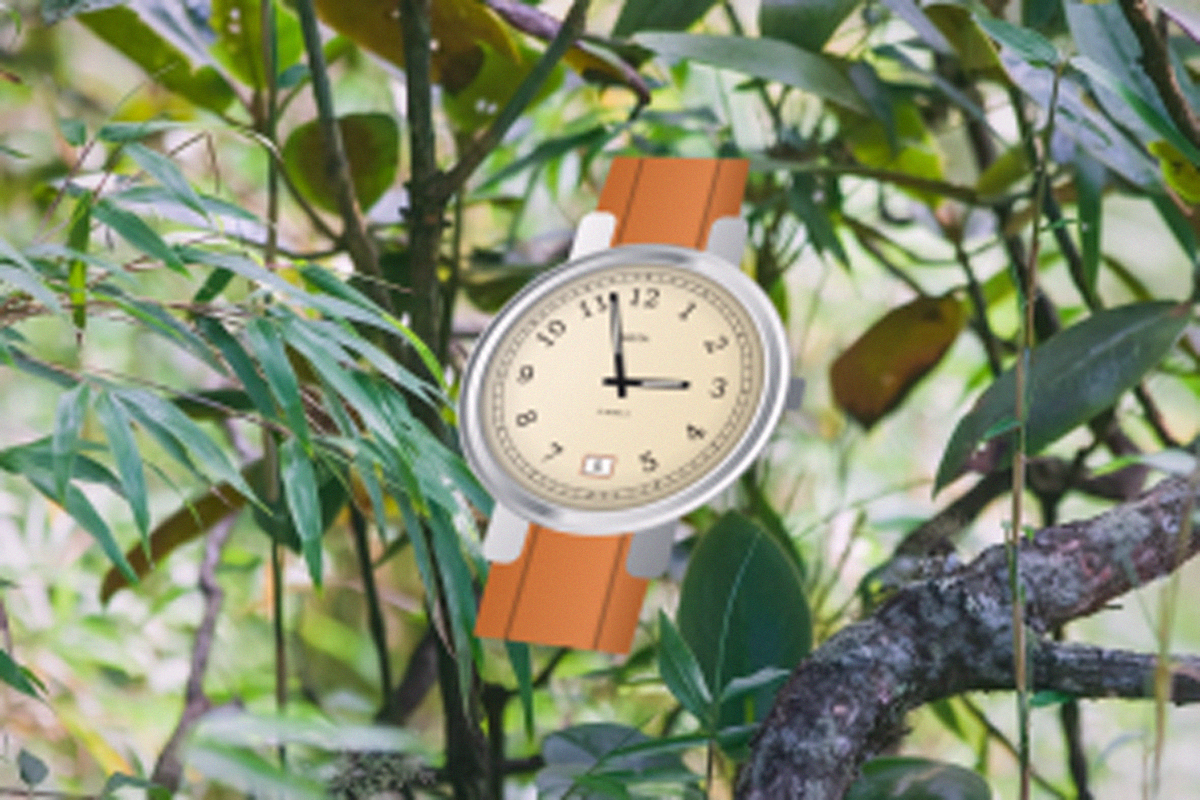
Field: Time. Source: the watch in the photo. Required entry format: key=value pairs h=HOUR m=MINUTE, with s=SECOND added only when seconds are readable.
h=2 m=57
